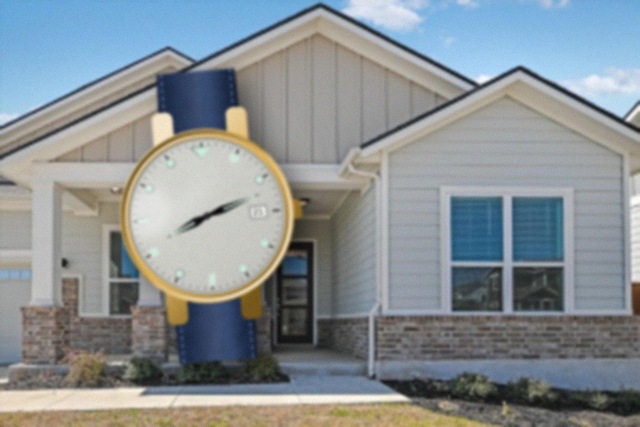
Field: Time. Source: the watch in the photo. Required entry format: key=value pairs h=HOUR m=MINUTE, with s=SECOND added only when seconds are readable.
h=8 m=12
